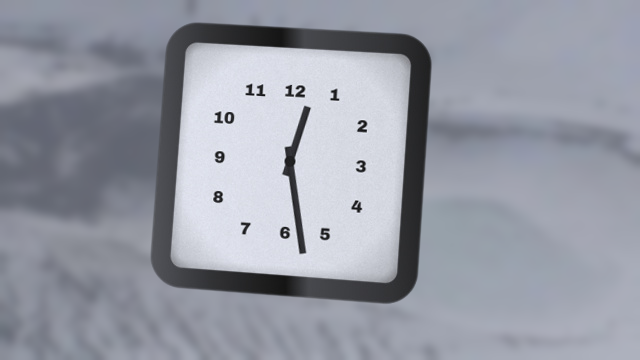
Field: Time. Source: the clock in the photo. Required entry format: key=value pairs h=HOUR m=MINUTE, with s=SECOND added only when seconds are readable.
h=12 m=28
